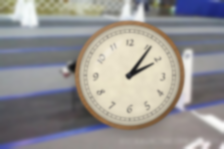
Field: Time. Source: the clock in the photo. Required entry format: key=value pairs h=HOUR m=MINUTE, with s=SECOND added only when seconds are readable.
h=2 m=6
